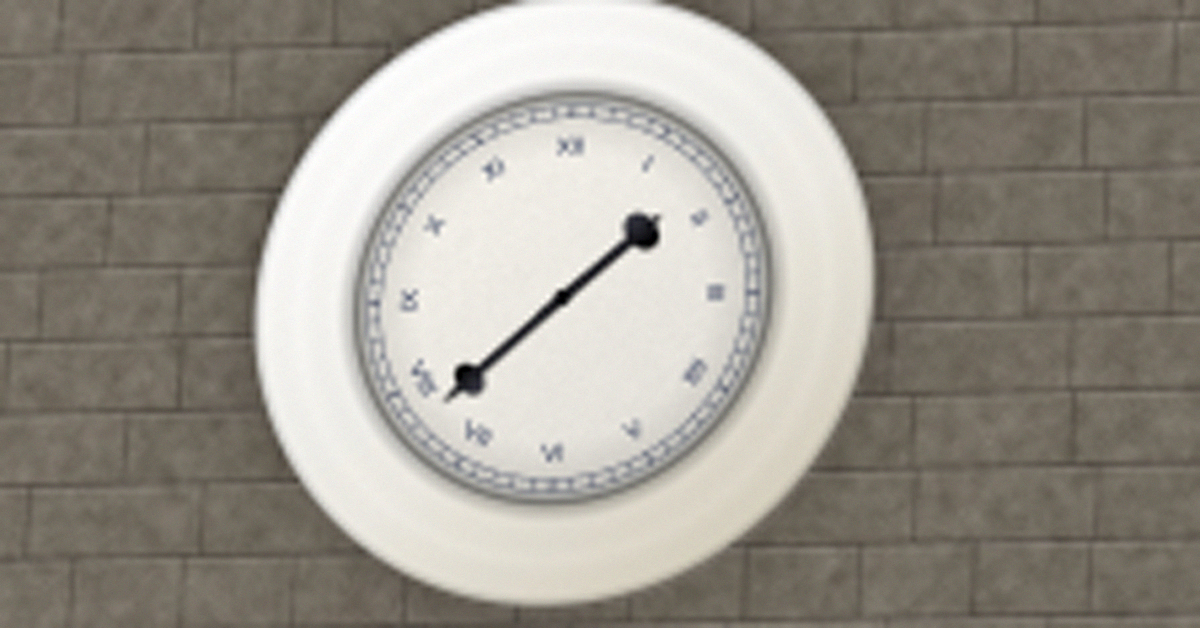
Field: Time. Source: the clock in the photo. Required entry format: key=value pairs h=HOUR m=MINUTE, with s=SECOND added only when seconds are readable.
h=1 m=38
